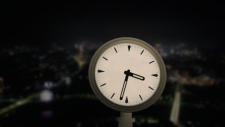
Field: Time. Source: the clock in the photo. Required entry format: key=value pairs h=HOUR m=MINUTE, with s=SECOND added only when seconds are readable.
h=3 m=32
